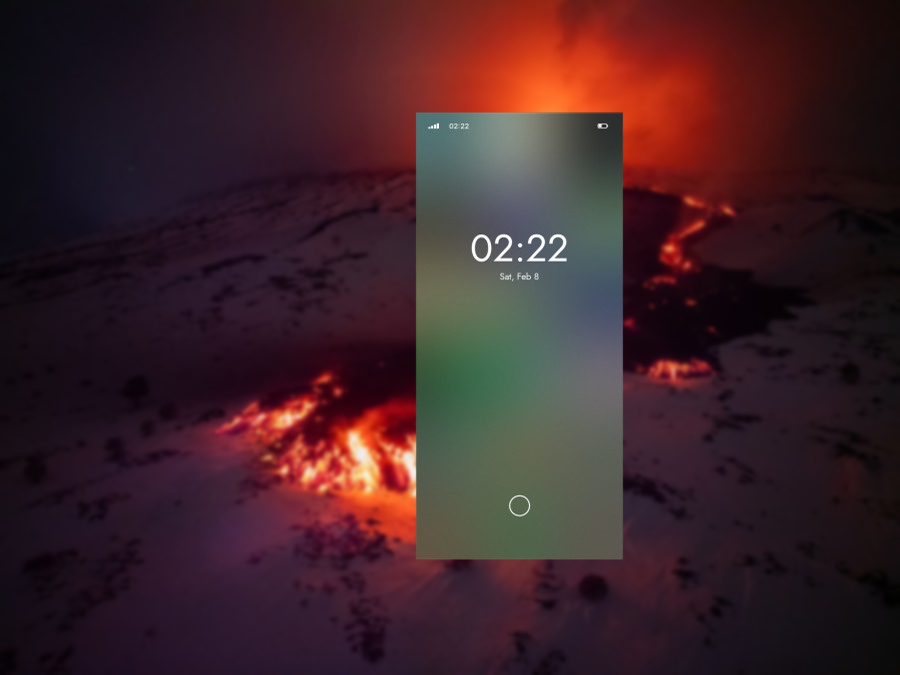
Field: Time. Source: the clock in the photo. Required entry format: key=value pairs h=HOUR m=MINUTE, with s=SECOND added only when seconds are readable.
h=2 m=22
